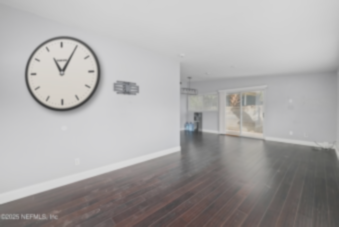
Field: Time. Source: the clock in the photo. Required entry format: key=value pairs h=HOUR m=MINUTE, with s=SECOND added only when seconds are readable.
h=11 m=5
